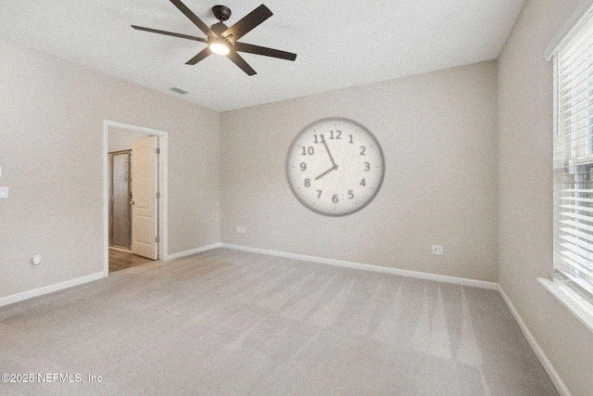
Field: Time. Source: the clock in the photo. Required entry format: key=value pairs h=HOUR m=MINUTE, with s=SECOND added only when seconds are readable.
h=7 m=56
